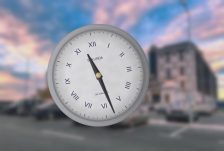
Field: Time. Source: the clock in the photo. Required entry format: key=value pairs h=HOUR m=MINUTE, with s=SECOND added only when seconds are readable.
h=11 m=28
